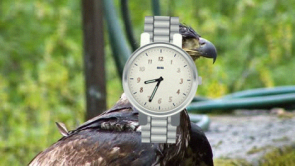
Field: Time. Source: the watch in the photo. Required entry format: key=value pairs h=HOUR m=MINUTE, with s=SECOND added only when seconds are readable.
h=8 m=34
